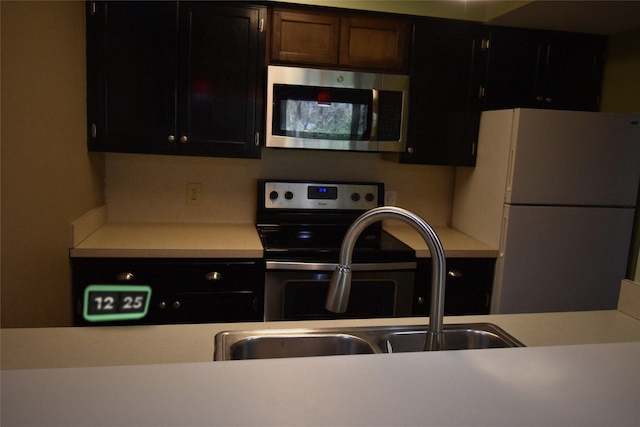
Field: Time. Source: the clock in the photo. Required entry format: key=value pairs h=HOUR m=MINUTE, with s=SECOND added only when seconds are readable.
h=12 m=25
